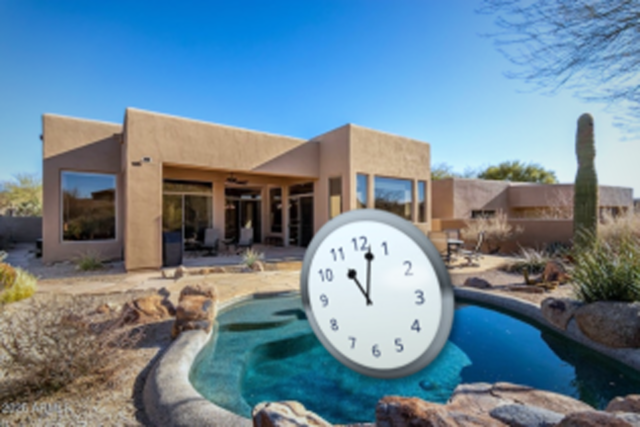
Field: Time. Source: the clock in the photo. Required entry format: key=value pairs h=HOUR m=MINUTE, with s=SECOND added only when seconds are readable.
h=11 m=2
